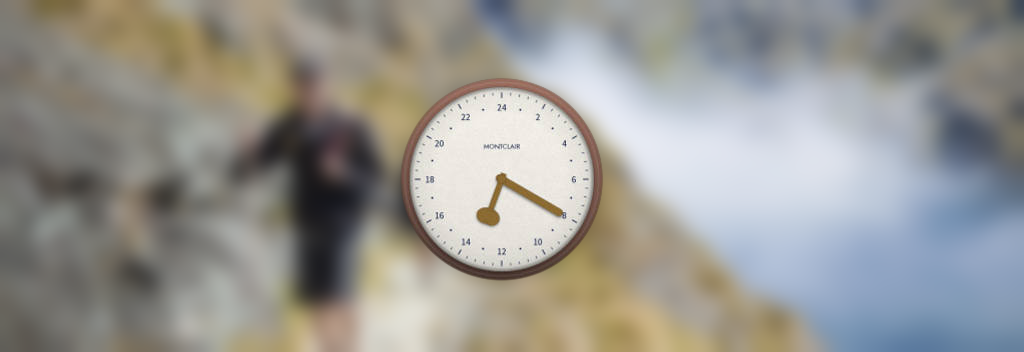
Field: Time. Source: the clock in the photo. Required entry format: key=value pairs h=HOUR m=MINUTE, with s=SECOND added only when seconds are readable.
h=13 m=20
